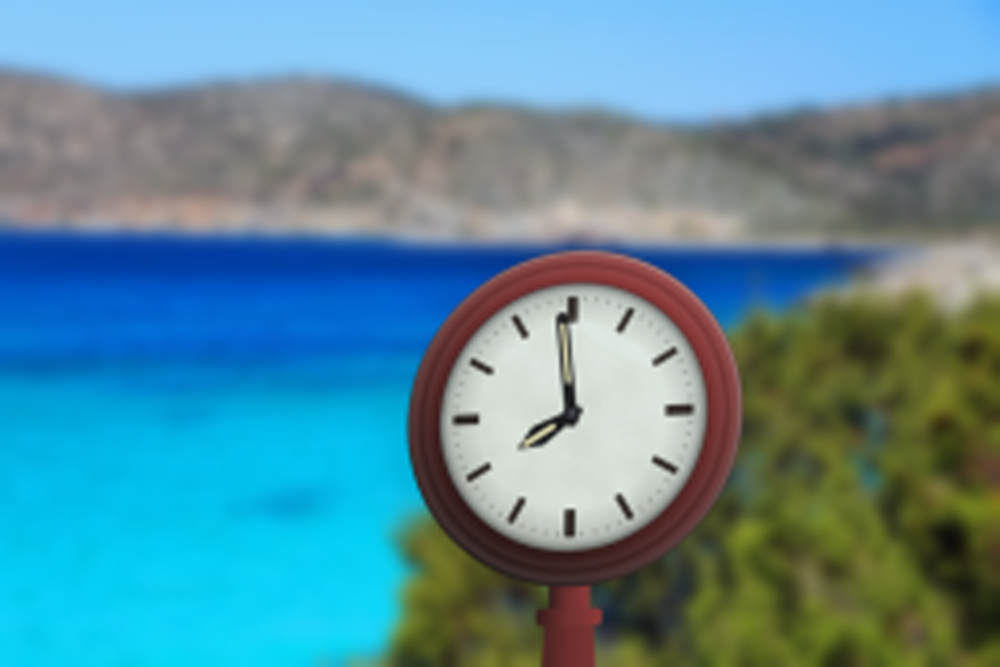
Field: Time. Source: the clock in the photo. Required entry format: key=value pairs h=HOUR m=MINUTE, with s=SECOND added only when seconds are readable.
h=7 m=59
